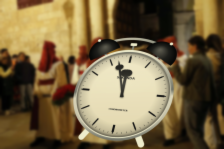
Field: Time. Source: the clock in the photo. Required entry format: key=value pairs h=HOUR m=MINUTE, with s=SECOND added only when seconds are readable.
h=11 m=57
